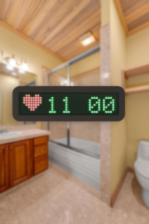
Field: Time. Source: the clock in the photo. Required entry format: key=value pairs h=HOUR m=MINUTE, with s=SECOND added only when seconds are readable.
h=11 m=0
